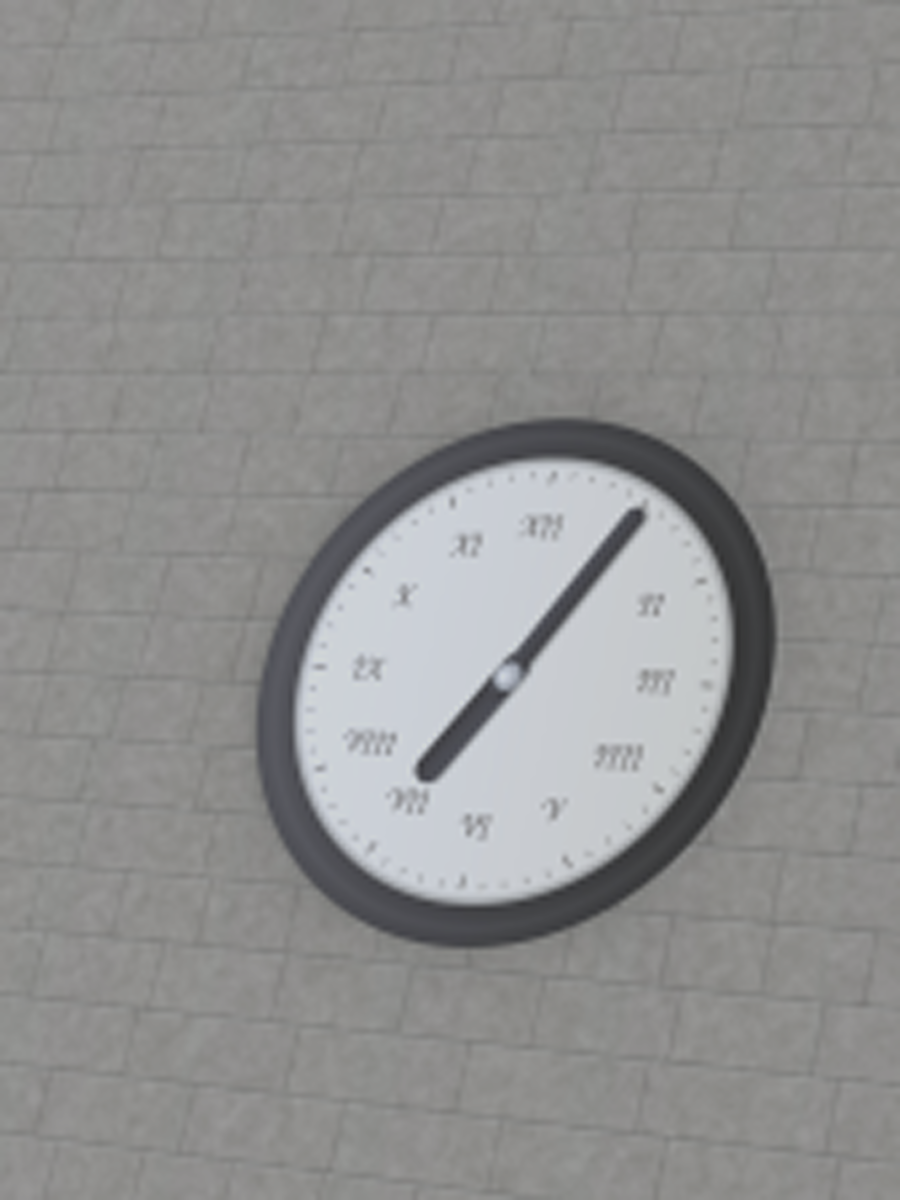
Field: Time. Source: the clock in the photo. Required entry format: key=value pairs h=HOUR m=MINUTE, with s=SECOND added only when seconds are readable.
h=7 m=5
